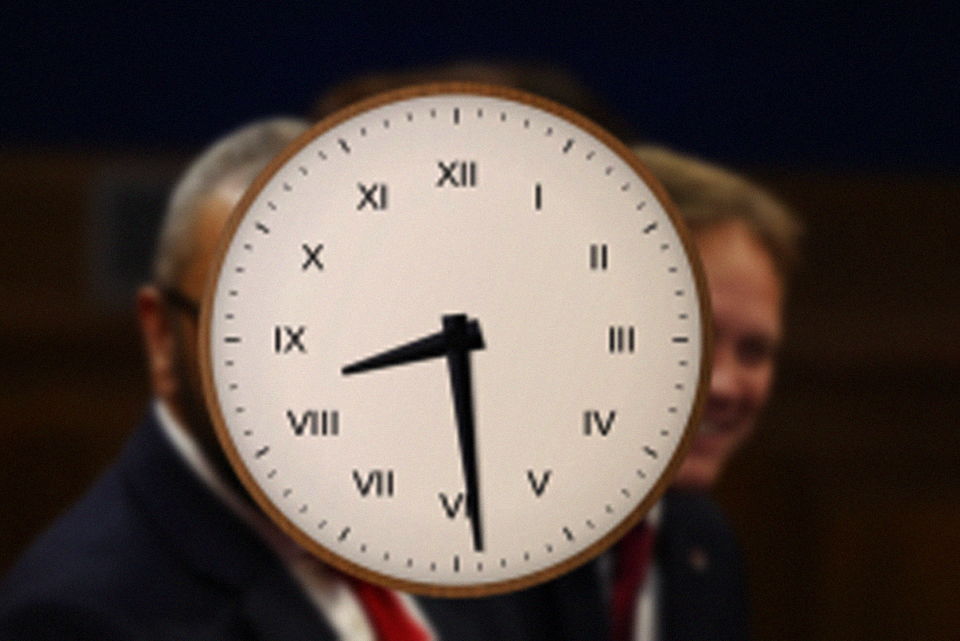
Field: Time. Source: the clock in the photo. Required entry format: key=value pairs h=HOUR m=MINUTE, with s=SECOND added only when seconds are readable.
h=8 m=29
